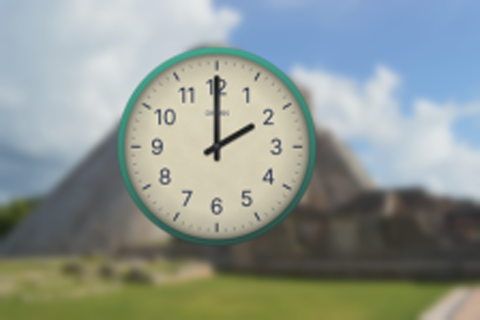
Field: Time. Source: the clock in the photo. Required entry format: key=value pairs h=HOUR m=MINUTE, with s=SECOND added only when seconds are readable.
h=2 m=0
